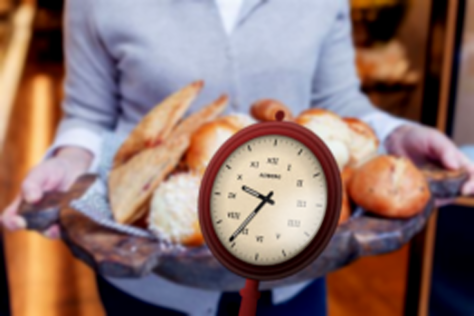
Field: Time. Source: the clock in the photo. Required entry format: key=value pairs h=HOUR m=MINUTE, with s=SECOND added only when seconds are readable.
h=9 m=36
